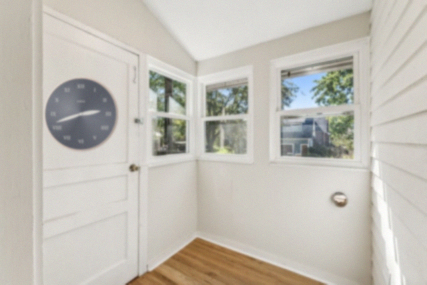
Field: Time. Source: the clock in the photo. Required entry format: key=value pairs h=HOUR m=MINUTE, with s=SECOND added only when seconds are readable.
h=2 m=42
